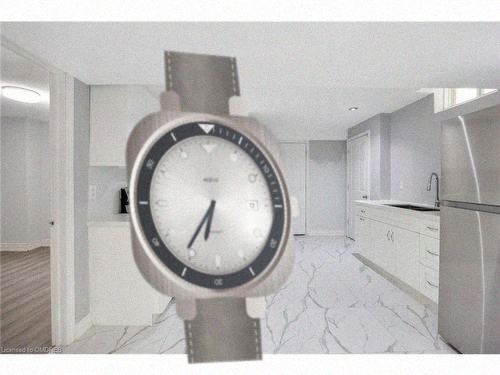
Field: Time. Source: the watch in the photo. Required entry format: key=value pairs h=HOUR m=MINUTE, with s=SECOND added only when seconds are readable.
h=6 m=36
